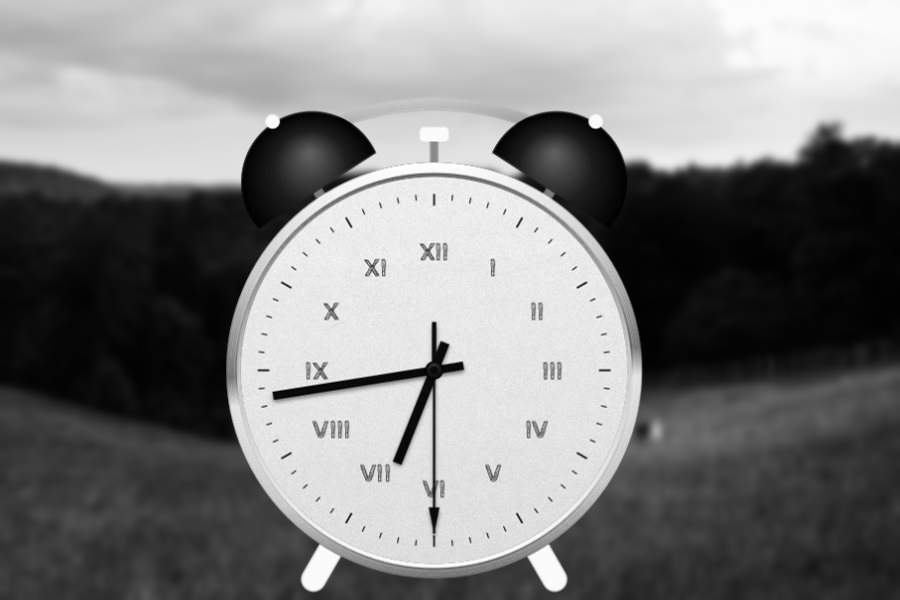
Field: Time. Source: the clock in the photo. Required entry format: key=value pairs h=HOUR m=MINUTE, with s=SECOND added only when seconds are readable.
h=6 m=43 s=30
